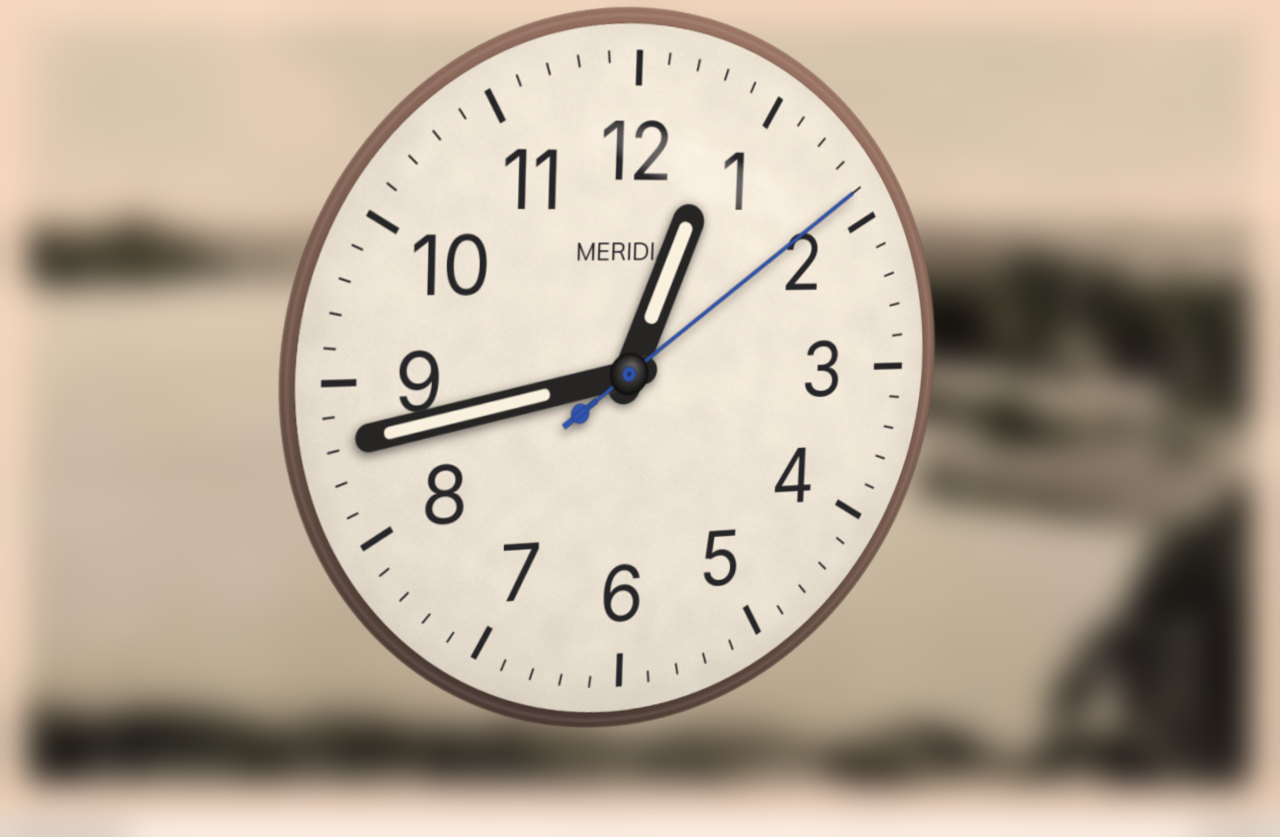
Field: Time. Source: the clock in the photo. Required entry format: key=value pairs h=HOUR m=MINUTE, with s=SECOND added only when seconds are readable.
h=12 m=43 s=9
